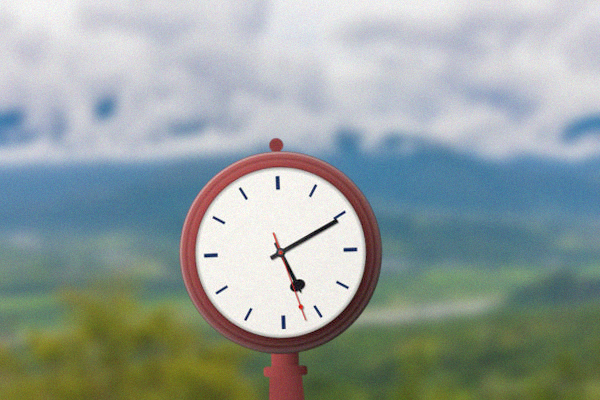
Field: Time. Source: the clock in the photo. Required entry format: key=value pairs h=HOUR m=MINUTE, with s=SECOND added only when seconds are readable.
h=5 m=10 s=27
